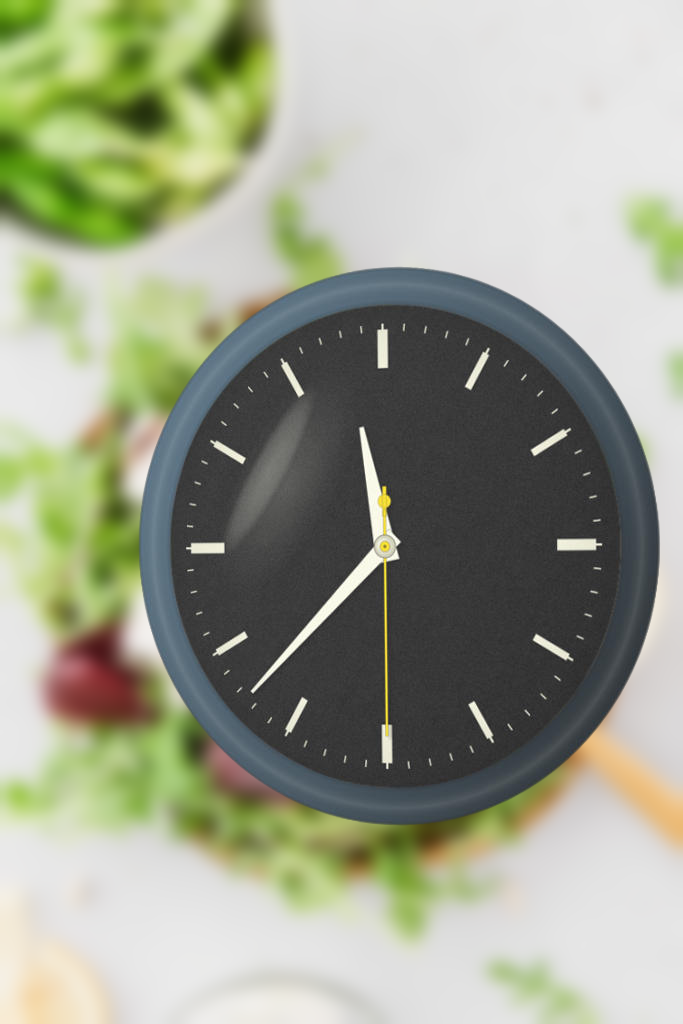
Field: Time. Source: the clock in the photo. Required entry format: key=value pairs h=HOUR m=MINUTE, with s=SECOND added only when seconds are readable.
h=11 m=37 s=30
